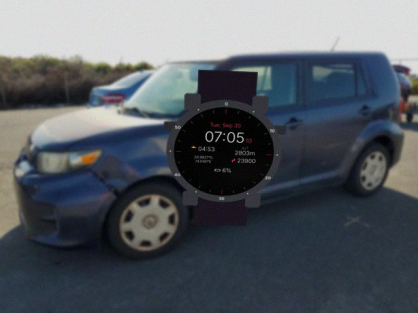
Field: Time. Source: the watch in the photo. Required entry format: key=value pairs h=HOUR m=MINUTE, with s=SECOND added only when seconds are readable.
h=7 m=5
